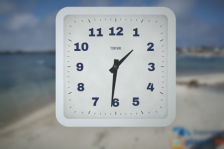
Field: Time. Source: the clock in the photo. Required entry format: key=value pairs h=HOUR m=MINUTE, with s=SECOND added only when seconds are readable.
h=1 m=31
